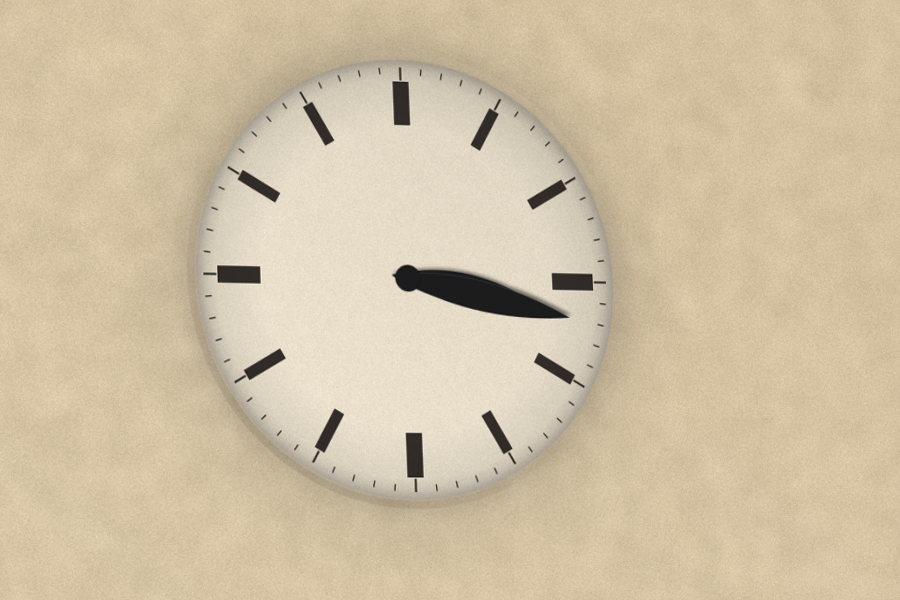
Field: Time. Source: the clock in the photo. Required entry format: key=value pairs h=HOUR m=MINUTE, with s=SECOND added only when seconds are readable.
h=3 m=17
